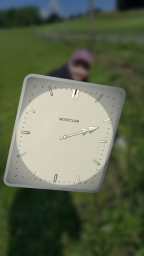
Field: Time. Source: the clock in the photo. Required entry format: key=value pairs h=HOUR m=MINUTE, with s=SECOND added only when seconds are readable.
h=2 m=11
